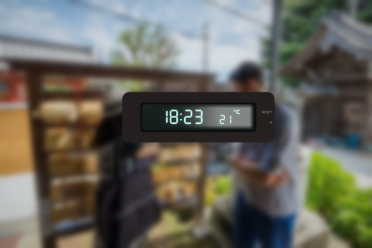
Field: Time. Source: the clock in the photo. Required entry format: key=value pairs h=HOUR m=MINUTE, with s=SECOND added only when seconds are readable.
h=18 m=23
